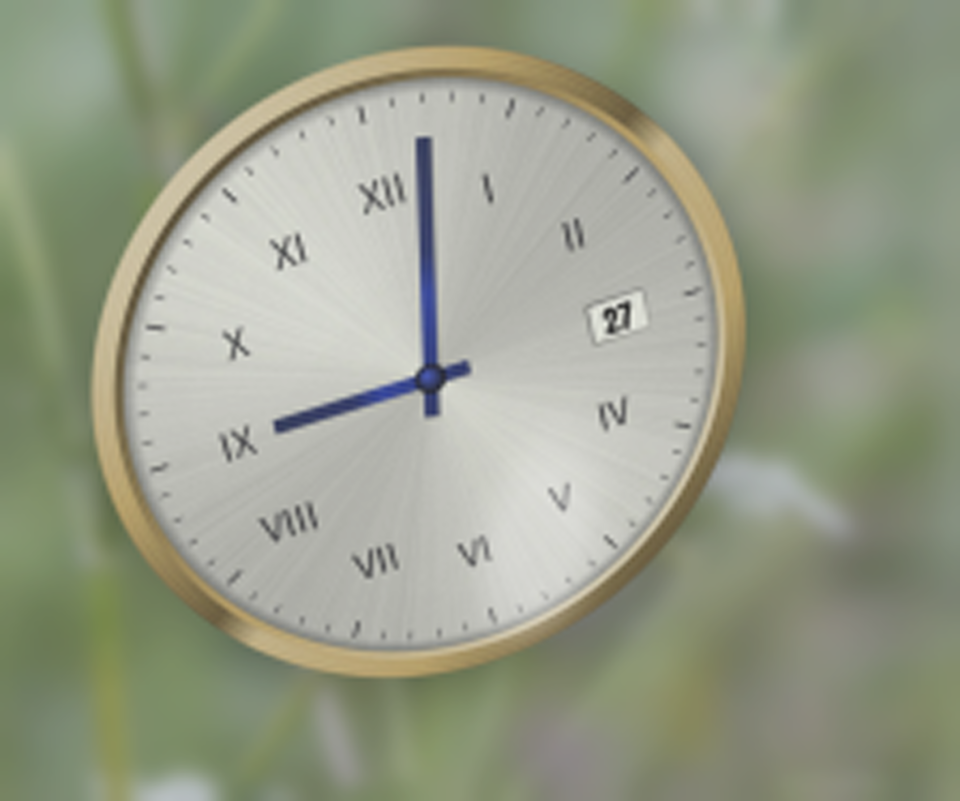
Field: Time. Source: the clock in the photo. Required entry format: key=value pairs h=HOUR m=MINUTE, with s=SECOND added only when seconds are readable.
h=9 m=2
